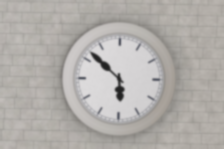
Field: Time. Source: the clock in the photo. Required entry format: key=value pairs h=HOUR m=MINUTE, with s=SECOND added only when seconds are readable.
h=5 m=52
